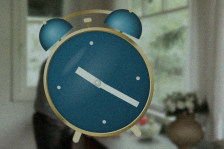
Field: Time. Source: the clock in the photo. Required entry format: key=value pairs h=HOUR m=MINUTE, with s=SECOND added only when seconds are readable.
h=10 m=21
